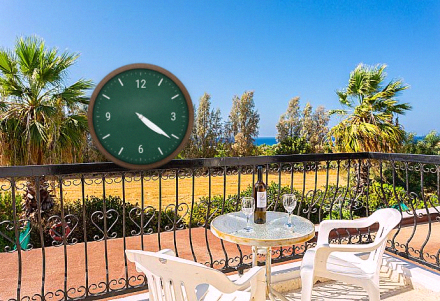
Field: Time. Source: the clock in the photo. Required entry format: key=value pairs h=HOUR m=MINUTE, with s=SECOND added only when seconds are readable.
h=4 m=21
